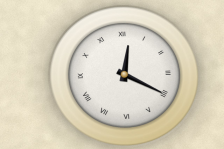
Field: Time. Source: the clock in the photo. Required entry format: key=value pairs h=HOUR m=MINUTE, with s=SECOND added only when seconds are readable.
h=12 m=20
